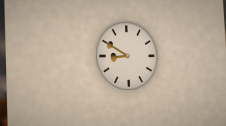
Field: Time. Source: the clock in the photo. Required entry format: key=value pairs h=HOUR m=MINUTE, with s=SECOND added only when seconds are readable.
h=8 m=50
